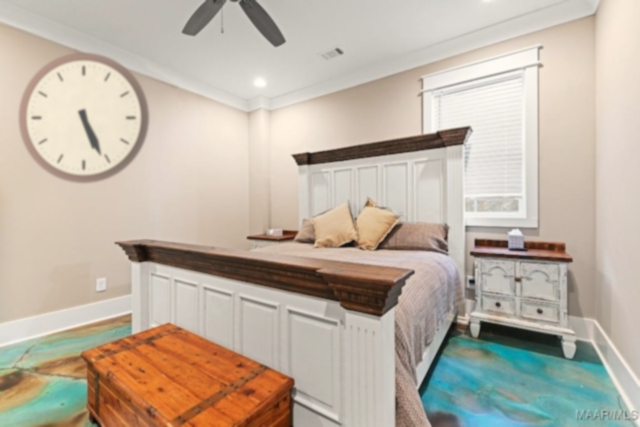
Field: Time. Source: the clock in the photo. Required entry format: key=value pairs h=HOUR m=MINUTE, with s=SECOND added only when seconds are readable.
h=5 m=26
